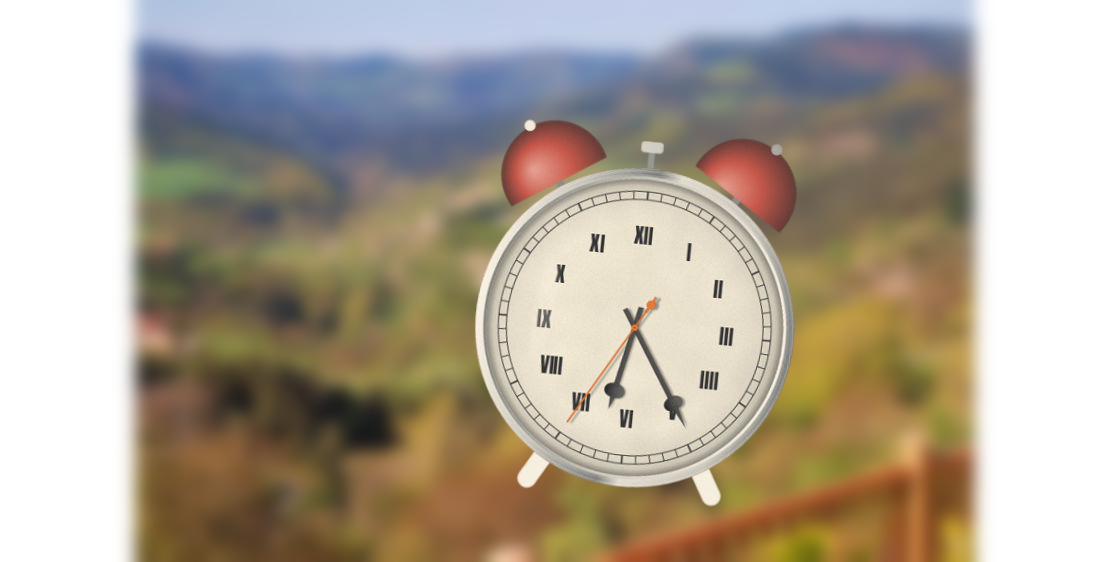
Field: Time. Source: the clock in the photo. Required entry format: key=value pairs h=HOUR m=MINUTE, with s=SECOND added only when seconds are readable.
h=6 m=24 s=35
